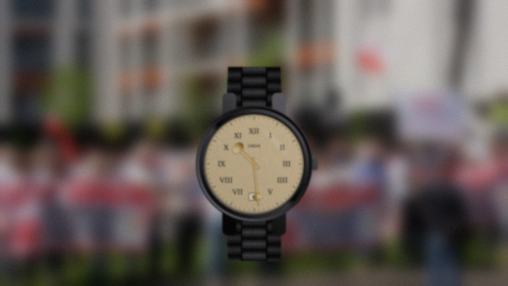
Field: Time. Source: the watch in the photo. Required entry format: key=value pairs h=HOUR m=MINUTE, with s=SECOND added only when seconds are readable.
h=10 m=29
